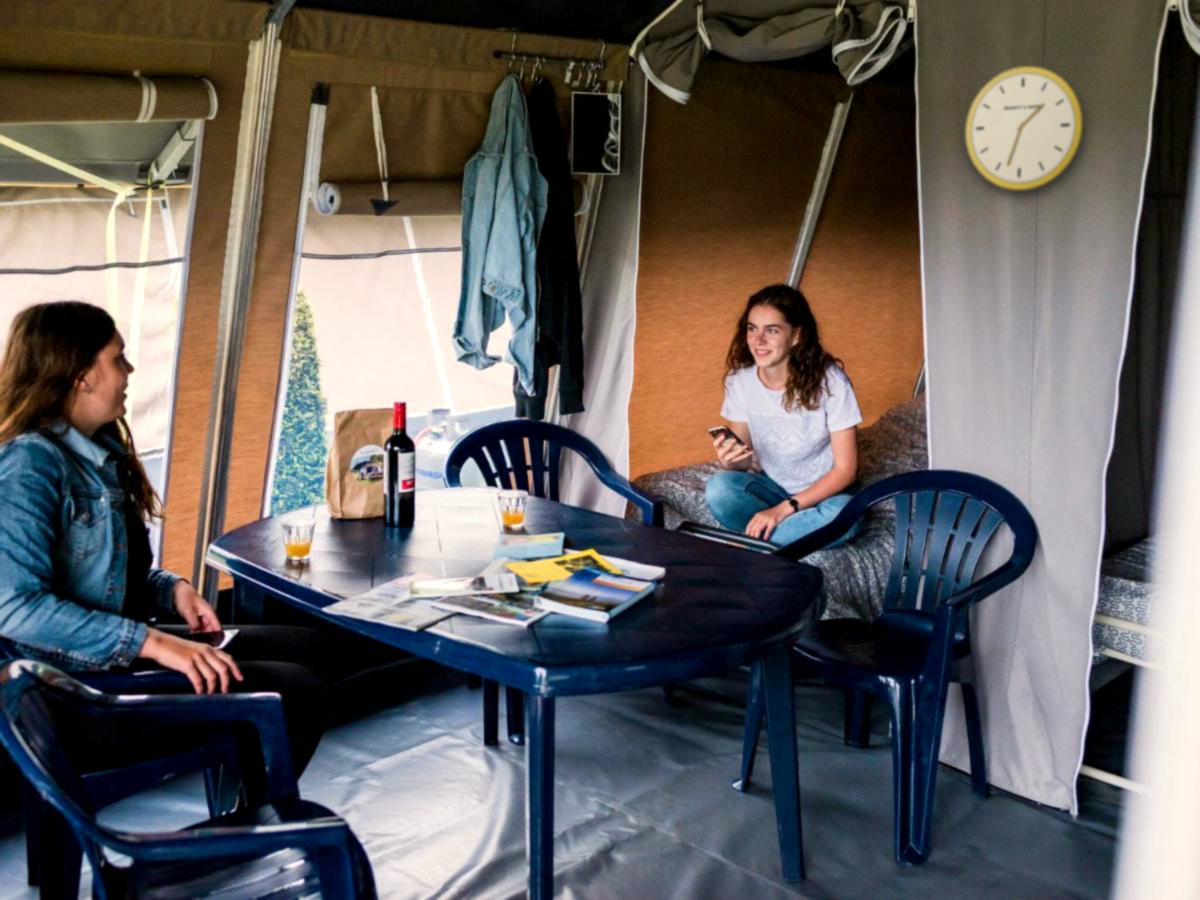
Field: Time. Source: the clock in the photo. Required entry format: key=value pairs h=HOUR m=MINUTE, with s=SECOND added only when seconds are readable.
h=1 m=33
